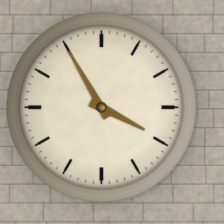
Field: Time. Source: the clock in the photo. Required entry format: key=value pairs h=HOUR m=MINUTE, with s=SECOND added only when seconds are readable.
h=3 m=55
